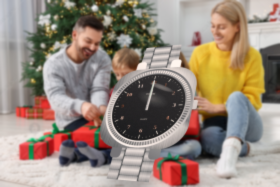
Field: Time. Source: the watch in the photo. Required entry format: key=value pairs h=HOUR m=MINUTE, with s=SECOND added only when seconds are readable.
h=12 m=0
